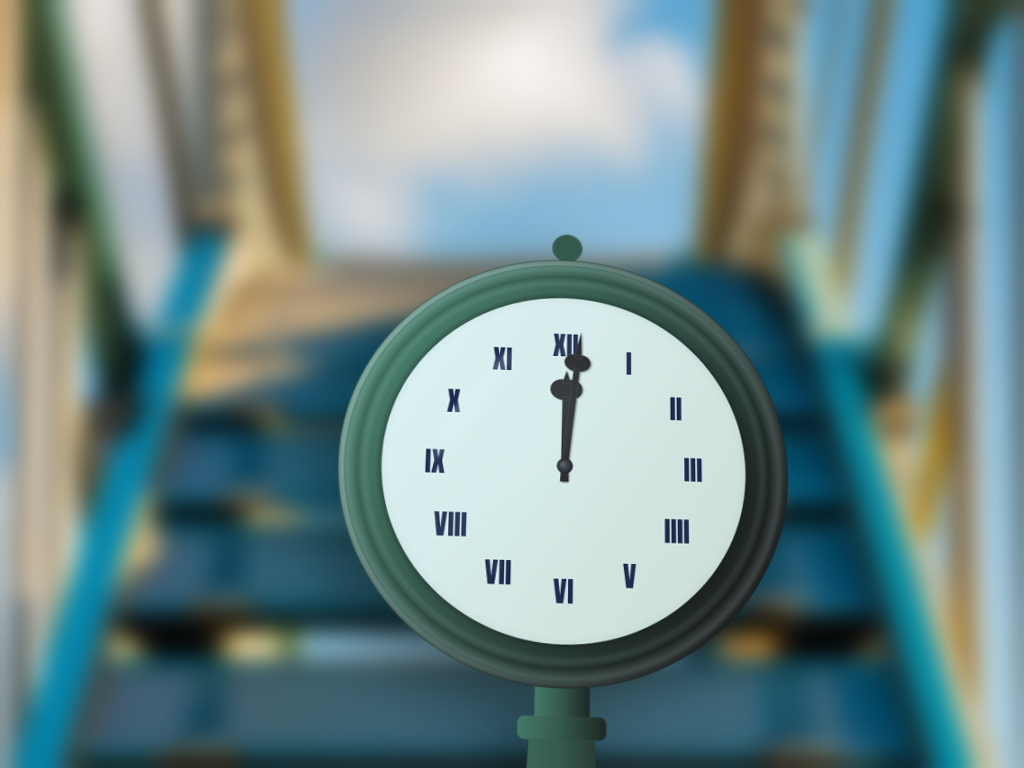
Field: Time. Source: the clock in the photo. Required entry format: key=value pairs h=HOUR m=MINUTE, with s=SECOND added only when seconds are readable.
h=12 m=1
